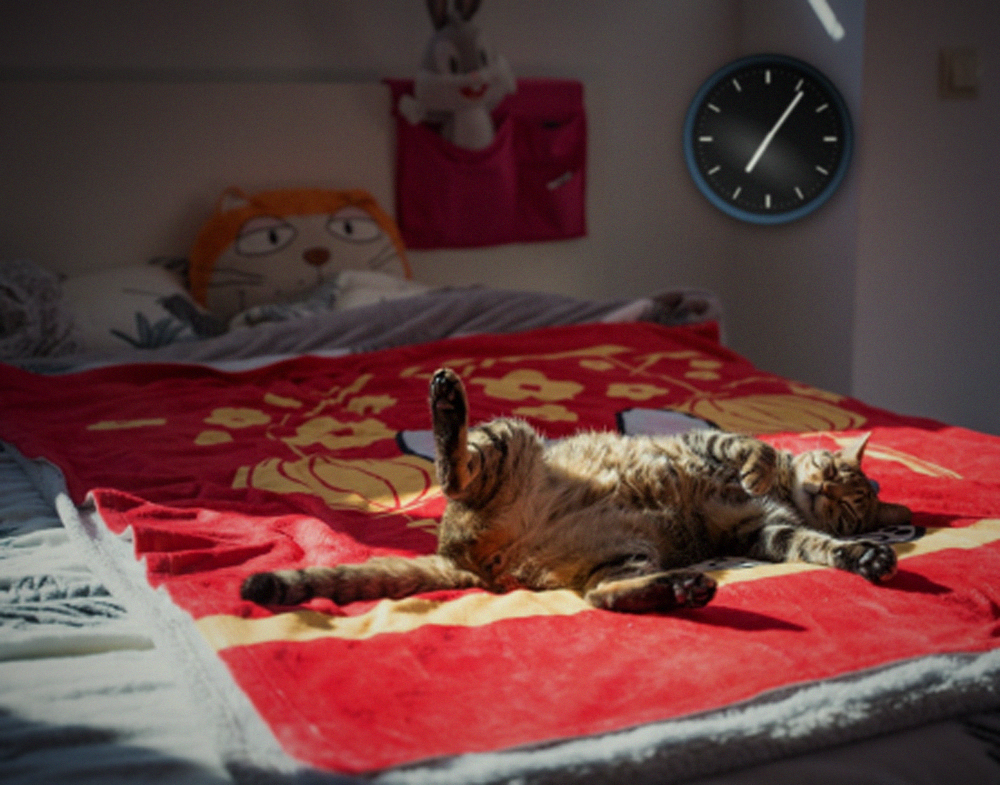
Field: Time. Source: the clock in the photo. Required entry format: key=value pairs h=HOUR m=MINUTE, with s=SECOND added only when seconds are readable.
h=7 m=6
